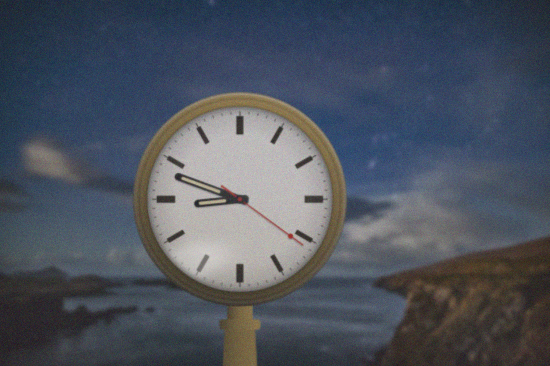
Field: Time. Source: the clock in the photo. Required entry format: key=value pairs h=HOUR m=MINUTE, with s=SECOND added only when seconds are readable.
h=8 m=48 s=21
